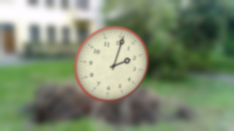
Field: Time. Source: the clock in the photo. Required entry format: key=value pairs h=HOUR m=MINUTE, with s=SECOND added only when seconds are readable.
h=2 m=1
